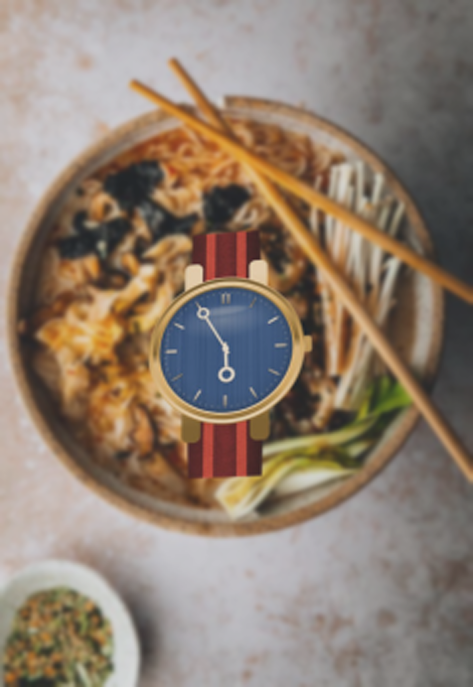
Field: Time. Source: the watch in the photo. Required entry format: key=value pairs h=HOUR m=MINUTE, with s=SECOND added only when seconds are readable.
h=5 m=55
